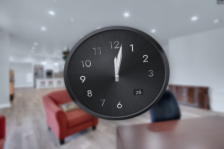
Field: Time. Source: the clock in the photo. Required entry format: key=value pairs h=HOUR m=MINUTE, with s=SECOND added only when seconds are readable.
h=12 m=2
